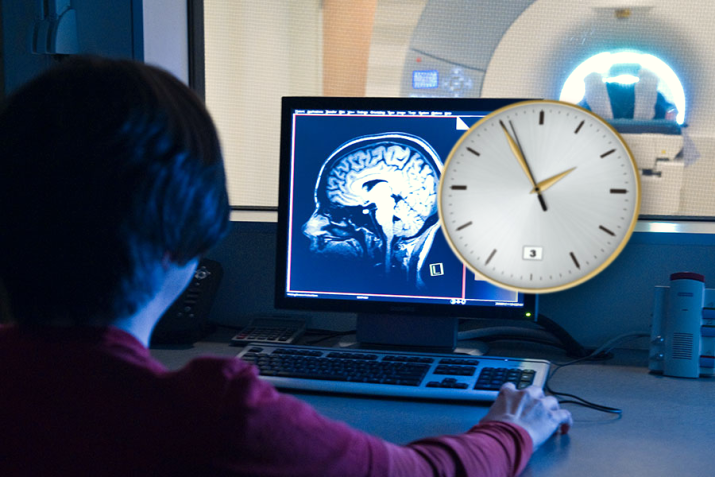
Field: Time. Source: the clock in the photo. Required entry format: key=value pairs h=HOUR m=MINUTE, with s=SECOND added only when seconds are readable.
h=1 m=54 s=56
